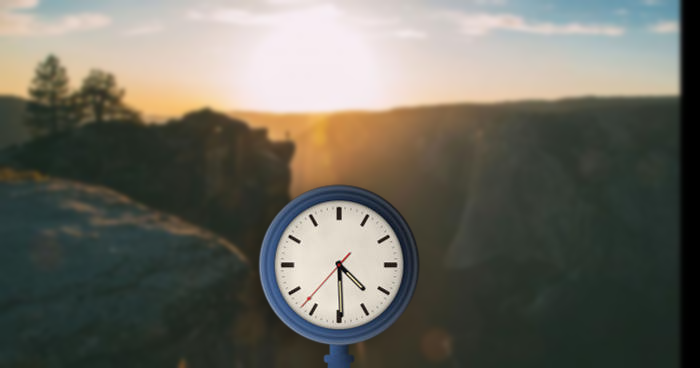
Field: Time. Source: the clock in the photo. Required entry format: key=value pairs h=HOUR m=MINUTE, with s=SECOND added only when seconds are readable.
h=4 m=29 s=37
